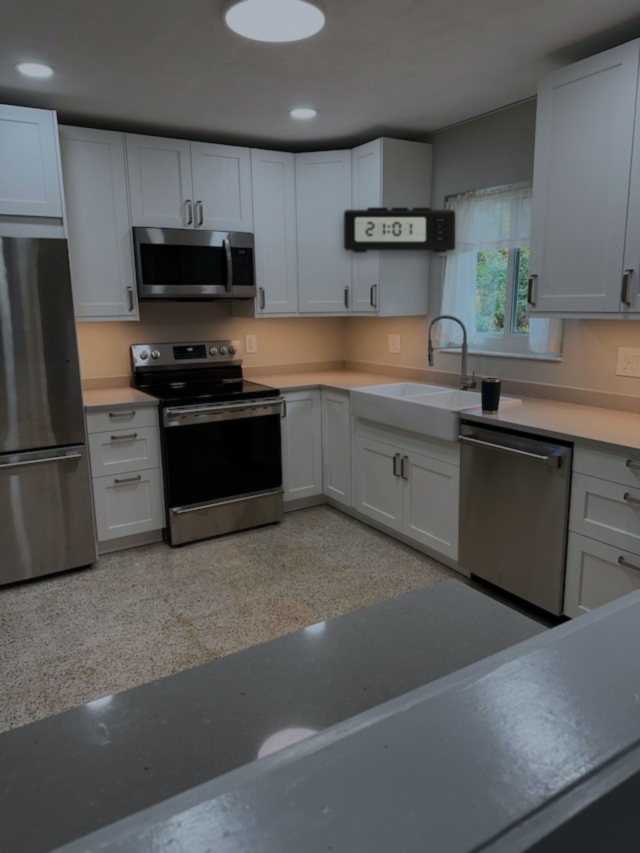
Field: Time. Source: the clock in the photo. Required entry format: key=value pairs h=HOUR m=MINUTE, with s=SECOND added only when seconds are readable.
h=21 m=1
